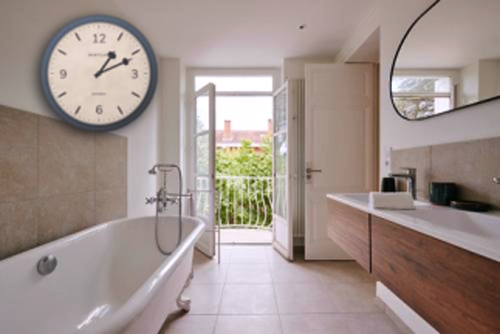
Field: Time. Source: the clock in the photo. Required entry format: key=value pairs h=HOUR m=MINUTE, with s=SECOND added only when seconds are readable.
h=1 m=11
